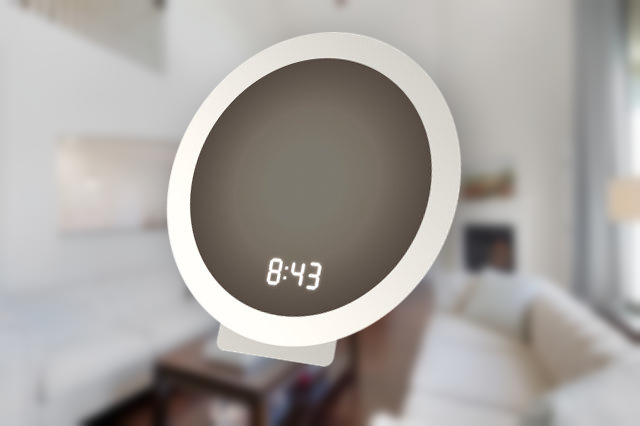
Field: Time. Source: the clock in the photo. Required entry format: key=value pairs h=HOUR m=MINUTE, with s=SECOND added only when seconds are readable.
h=8 m=43
